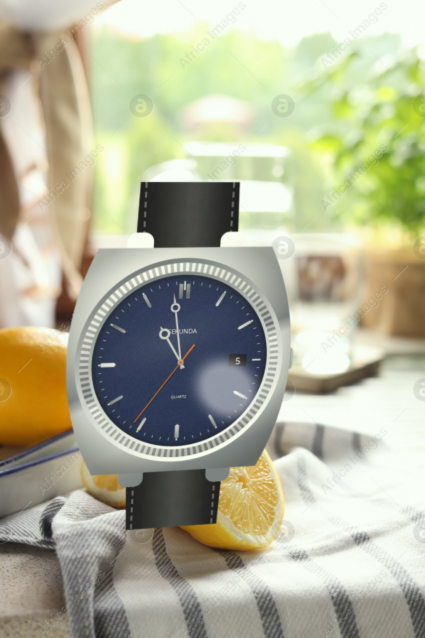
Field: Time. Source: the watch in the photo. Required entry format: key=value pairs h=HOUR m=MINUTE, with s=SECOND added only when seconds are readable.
h=10 m=58 s=36
